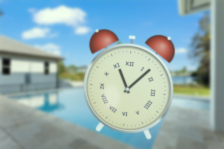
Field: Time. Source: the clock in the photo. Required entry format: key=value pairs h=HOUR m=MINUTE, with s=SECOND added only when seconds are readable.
h=11 m=7
